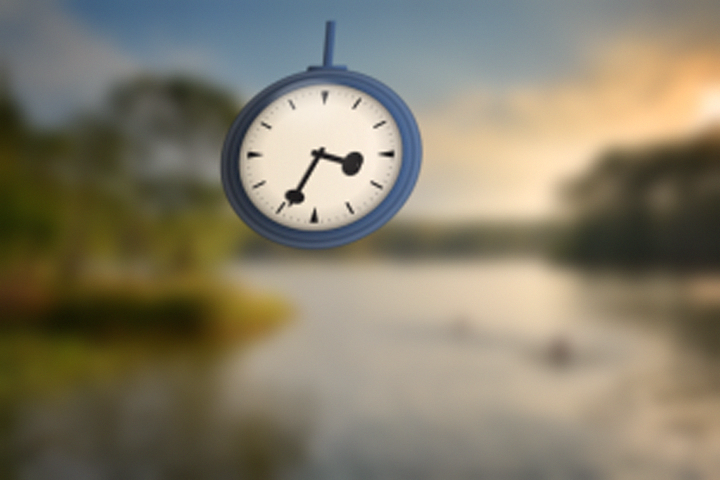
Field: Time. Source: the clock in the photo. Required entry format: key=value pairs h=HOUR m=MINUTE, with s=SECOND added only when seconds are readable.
h=3 m=34
